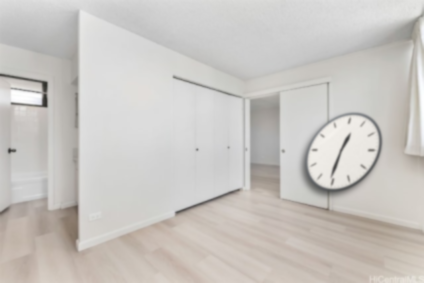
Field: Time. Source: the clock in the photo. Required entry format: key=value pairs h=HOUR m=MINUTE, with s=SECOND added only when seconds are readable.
h=12 m=31
